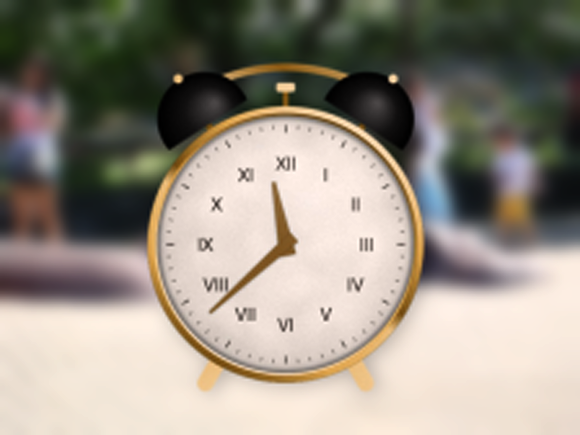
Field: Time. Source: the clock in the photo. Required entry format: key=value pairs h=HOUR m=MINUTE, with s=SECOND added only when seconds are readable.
h=11 m=38
